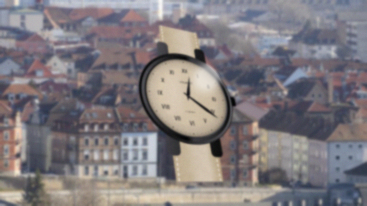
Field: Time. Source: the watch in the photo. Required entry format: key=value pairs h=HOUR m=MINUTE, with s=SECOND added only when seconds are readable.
h=12 m=21
